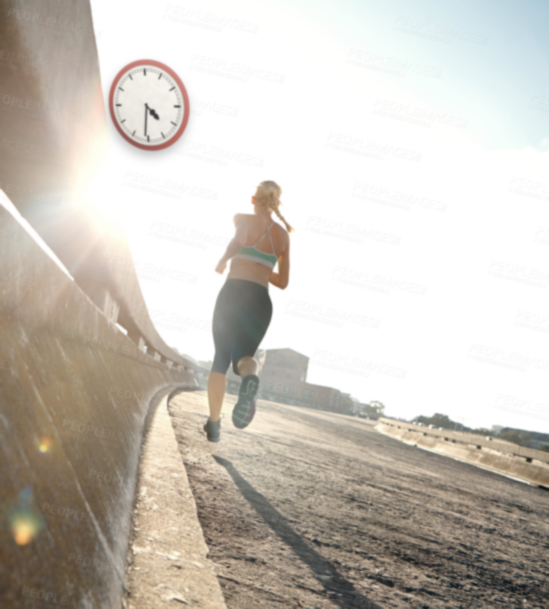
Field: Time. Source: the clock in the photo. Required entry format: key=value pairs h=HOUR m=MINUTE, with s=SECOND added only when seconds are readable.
h=4 m=31
